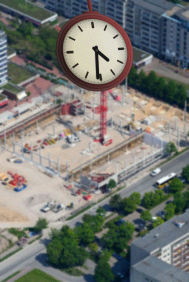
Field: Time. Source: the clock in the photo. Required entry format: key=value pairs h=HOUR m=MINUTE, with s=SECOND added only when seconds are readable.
h=4 m=31
